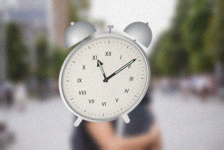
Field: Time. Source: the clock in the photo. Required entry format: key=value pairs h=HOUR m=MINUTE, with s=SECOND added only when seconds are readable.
h=11 m=9
